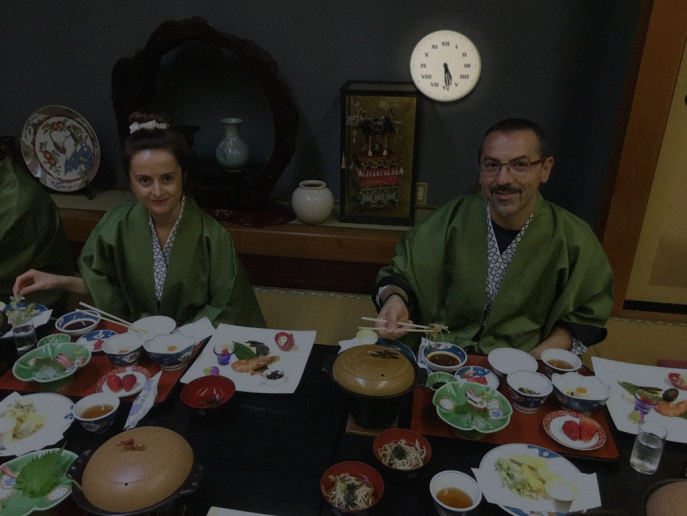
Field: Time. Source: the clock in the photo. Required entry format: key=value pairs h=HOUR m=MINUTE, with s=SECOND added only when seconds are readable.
h=5 m=29
